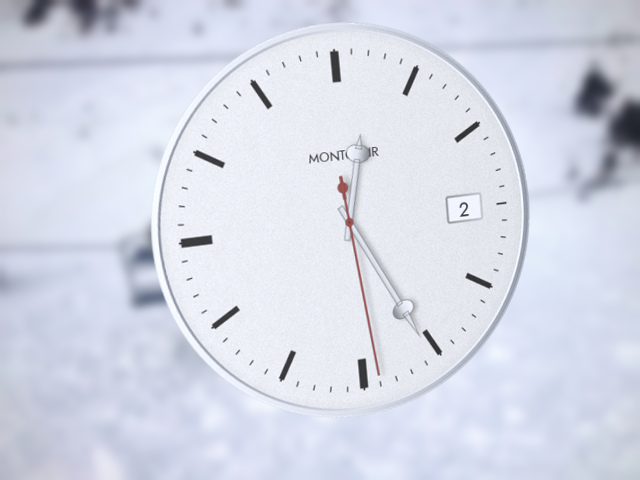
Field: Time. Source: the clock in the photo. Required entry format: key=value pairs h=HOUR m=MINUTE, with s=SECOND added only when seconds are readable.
h=12 m=25 s=29
